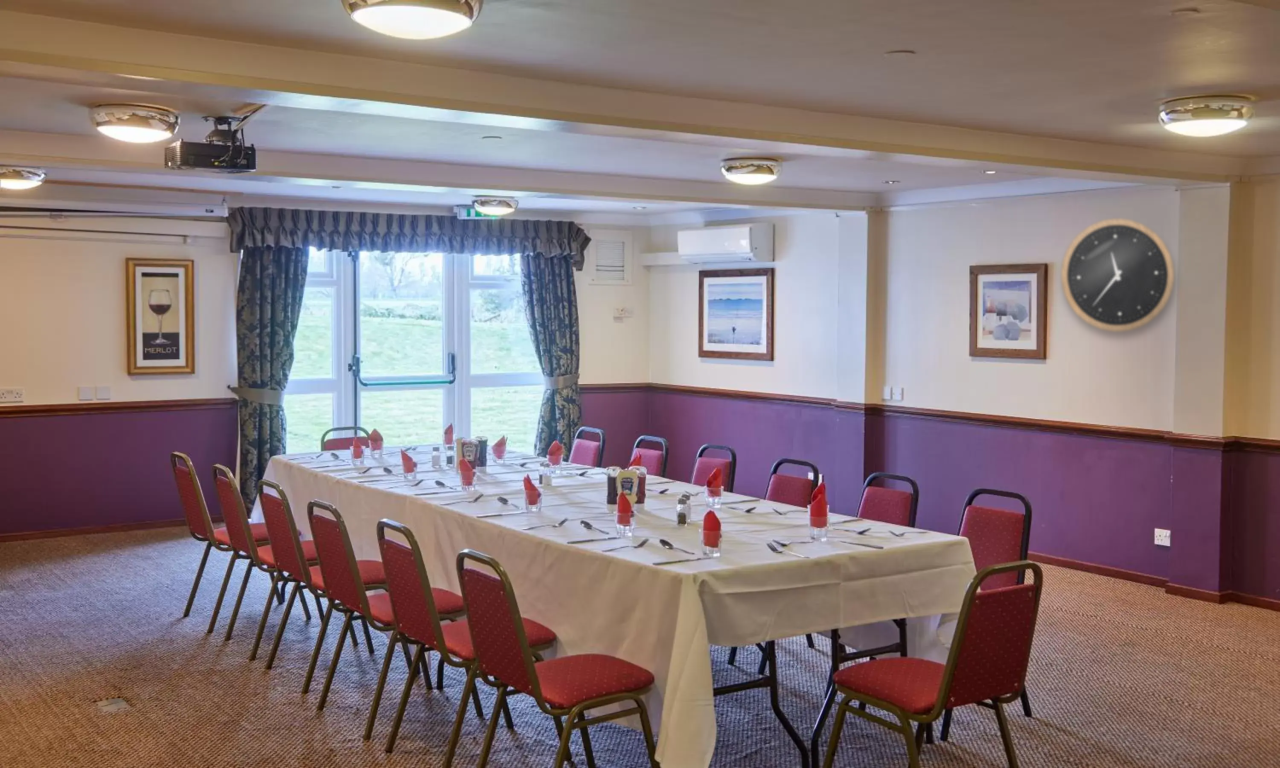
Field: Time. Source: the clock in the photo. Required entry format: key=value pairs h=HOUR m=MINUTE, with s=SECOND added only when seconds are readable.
h=11 m=37
